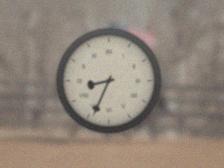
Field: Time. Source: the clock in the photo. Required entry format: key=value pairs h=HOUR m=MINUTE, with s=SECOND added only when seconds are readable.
h=8 m=34
